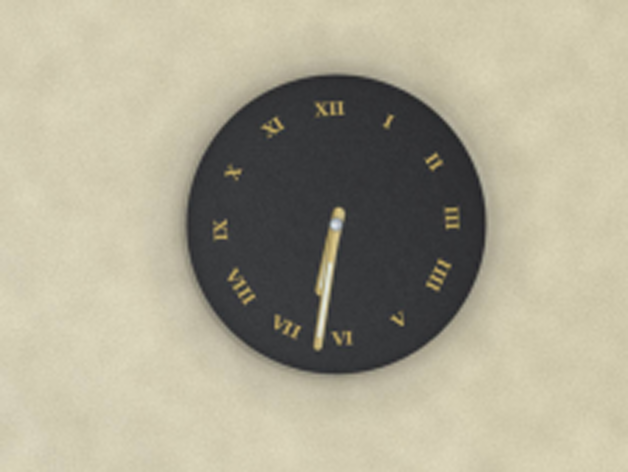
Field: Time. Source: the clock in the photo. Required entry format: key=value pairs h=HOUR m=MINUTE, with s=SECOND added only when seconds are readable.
h=6 m=32
